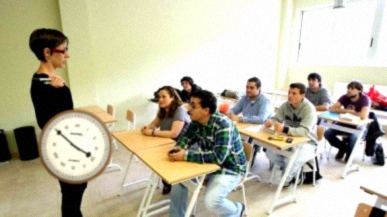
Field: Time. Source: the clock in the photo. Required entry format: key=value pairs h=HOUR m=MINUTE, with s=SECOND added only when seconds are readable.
h=3 m=51
